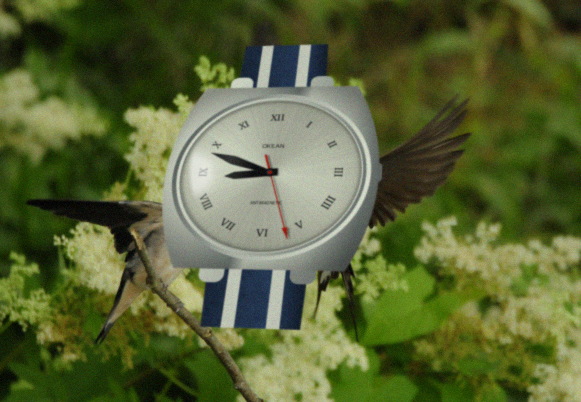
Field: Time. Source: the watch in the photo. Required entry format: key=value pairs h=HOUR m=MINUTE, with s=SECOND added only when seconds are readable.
h=8 m=48 s=27
